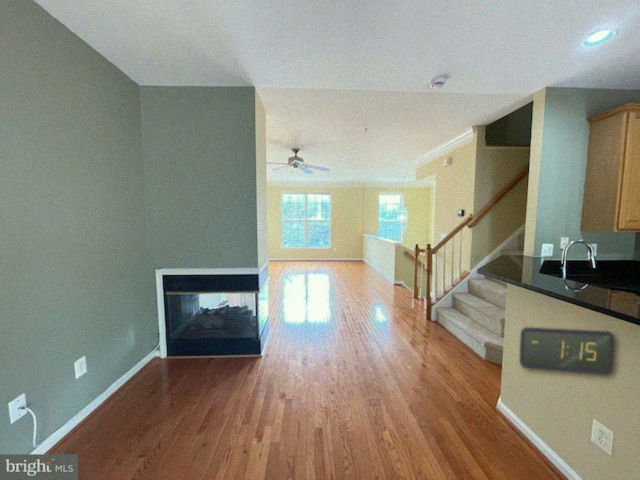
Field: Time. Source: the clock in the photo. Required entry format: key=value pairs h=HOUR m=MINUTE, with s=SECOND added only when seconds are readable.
h=1 m=15
